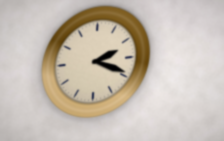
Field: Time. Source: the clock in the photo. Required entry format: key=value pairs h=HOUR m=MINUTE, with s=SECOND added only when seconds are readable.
h=2 m=19
